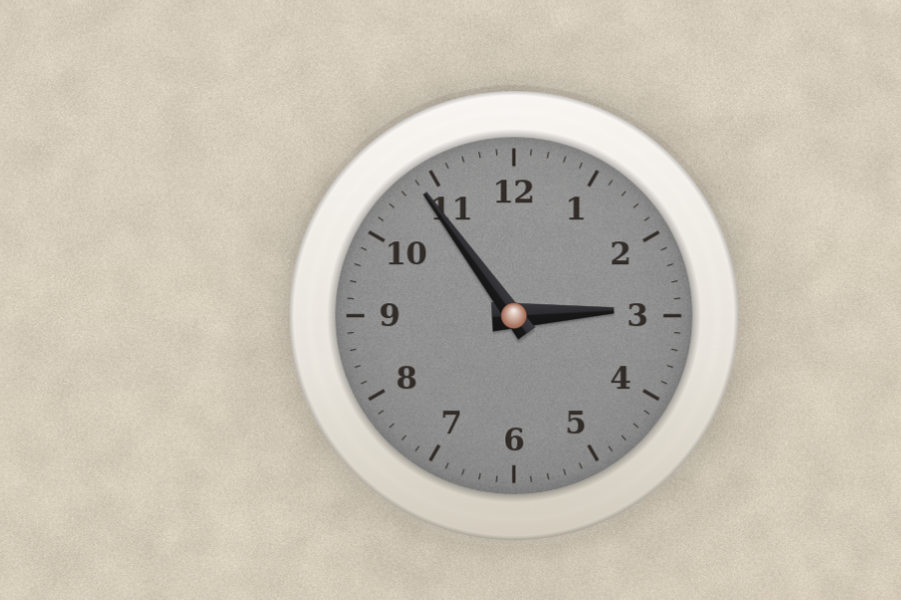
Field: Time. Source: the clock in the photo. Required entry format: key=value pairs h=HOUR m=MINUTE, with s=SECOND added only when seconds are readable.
h=2 m=54
